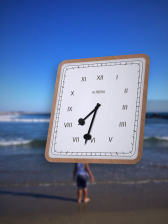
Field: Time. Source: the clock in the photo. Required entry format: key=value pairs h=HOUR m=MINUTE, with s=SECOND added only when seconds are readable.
h=7 m=32
